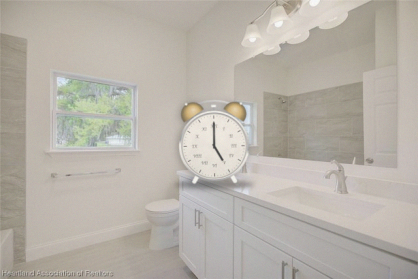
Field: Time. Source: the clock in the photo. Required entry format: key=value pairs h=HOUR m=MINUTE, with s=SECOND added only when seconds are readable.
h=5 m=0
